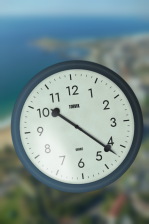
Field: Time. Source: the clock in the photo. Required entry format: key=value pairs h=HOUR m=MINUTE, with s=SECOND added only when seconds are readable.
h=10 m=22
